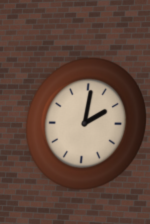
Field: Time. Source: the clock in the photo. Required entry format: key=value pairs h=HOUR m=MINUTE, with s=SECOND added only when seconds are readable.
h=2 m=1
